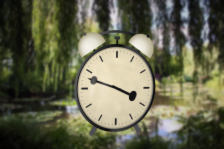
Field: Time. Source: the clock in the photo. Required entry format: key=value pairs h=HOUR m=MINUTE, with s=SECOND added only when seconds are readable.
h=3 m=48
